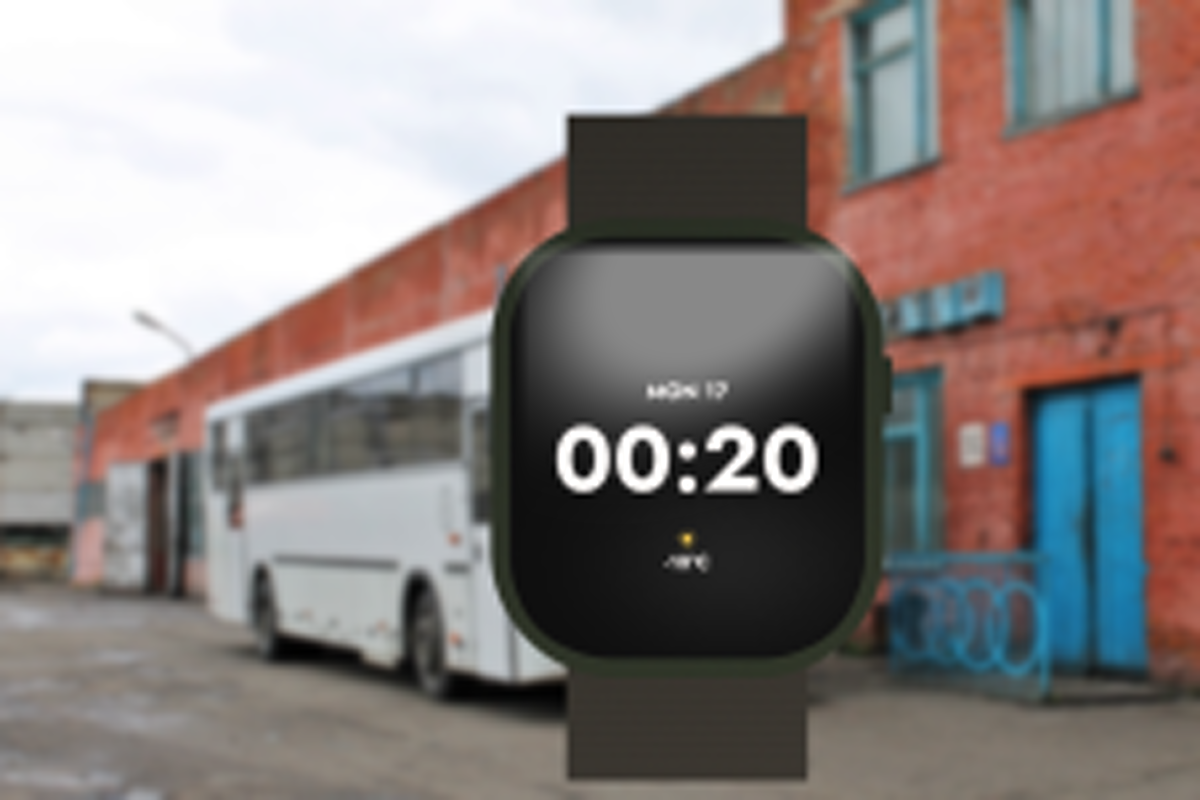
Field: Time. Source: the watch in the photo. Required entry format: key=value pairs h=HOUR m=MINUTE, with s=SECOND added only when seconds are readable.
h=0 m=20
